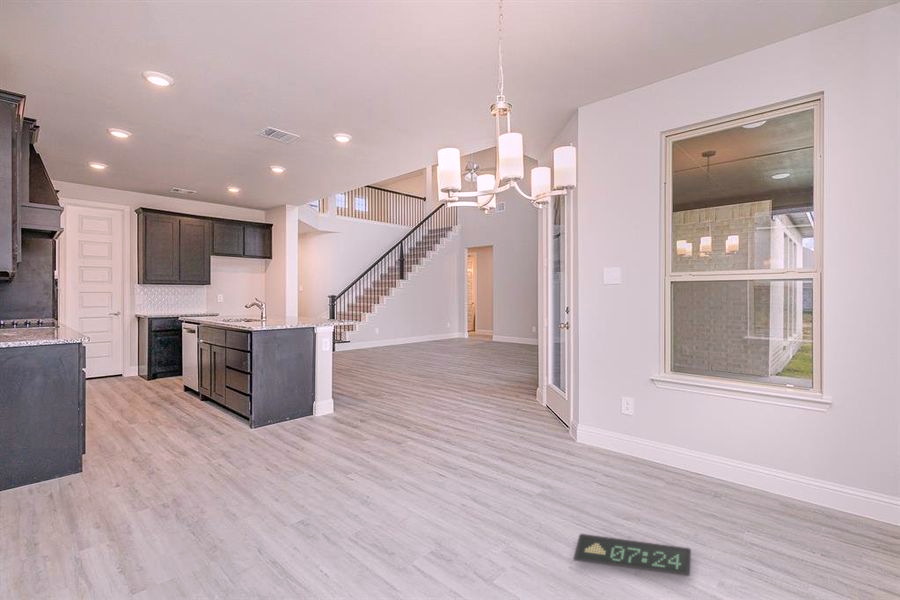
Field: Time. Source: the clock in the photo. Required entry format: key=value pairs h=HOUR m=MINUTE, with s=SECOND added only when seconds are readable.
h=7 m=24
